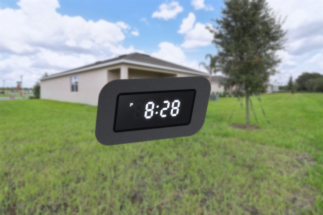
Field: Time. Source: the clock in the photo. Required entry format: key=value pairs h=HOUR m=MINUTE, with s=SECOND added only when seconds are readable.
h=8 m=28
